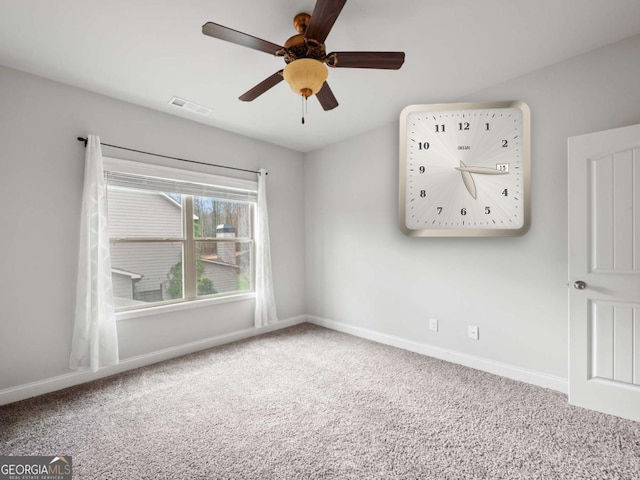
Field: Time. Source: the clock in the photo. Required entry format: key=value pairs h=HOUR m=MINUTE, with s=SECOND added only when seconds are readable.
h=5 m=16
